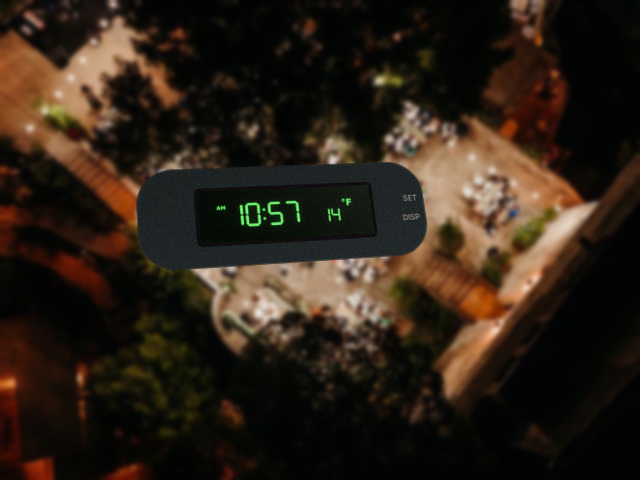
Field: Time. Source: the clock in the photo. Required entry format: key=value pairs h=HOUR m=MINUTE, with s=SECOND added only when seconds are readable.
h=10 m=57
